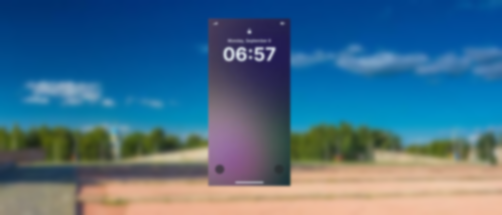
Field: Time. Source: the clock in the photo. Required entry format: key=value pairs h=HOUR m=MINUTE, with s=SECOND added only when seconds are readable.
h=6 m=57
